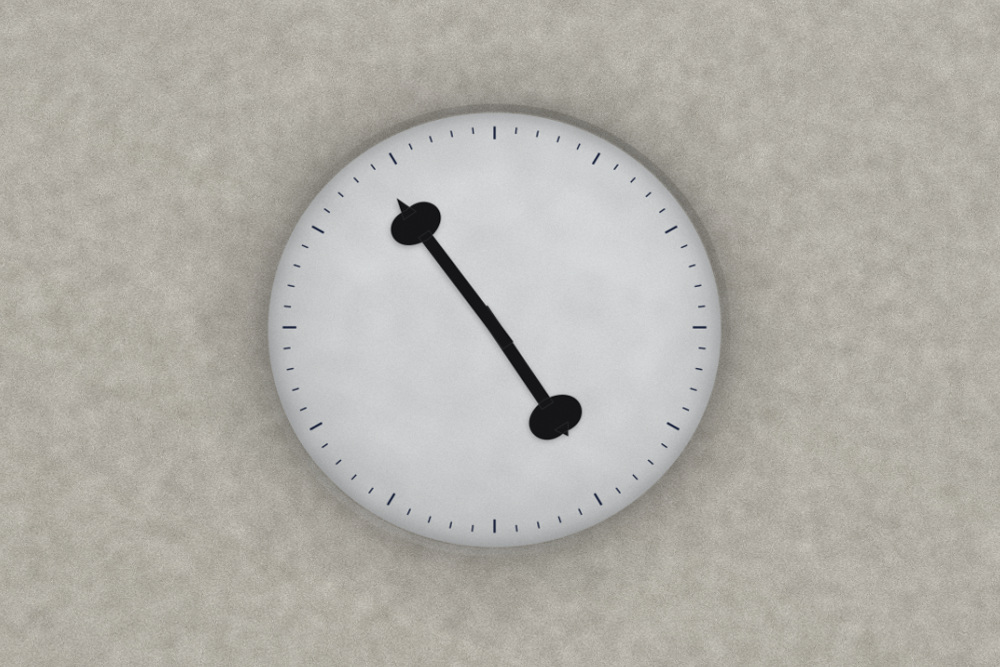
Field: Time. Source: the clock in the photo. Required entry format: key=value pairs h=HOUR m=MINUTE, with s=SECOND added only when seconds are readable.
h=4 m=54
